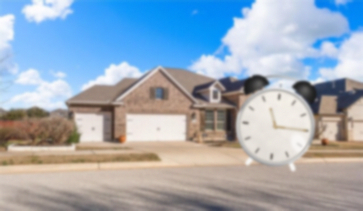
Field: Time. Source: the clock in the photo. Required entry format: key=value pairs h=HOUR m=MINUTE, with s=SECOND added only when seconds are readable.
h=11 m=15
